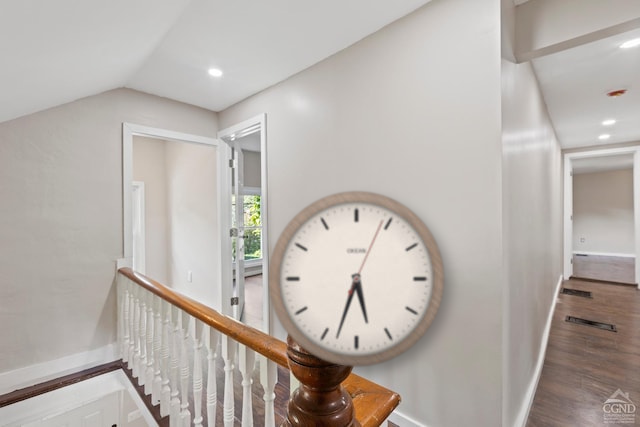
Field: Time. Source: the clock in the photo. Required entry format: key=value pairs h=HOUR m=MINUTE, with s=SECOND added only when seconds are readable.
h=5 m=33 s=4
